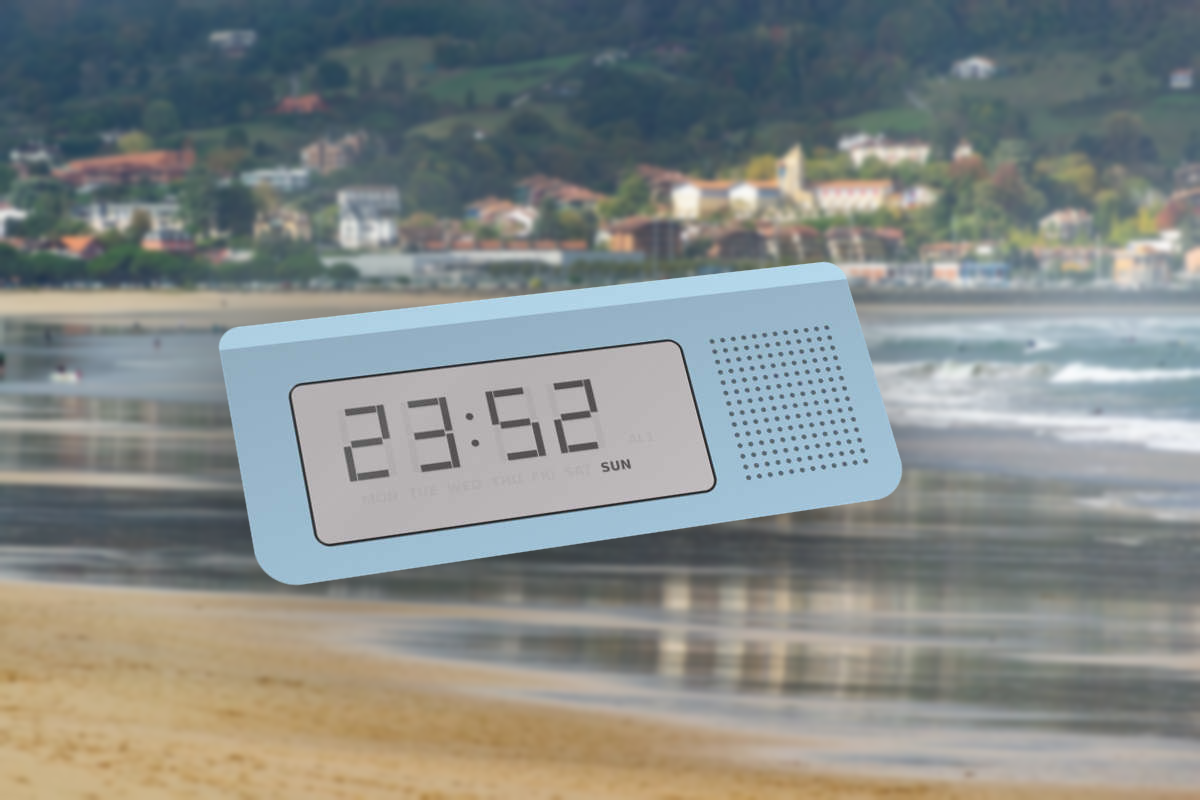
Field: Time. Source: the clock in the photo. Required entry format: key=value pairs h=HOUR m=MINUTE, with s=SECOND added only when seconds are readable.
h=23 m=52
